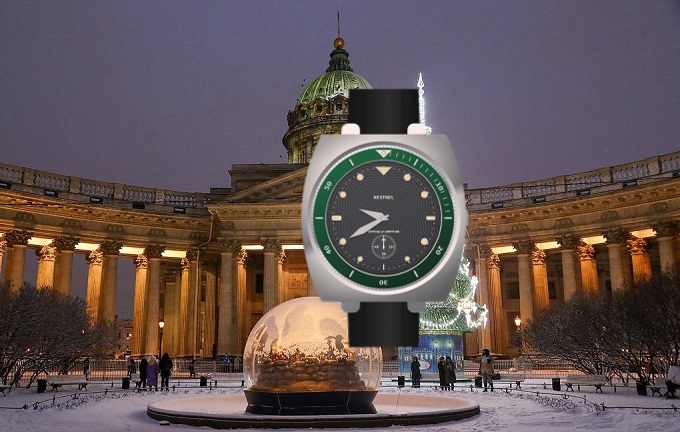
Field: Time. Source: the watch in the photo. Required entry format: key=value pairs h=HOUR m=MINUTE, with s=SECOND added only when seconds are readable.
h=9 m=40
